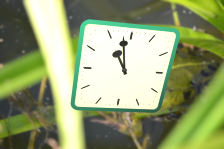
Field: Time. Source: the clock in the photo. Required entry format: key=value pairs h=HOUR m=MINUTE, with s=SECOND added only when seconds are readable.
h=10 m=58
